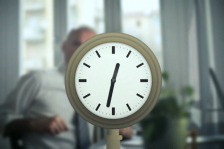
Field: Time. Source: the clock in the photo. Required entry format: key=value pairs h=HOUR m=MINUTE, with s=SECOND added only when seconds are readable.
h=12 m=32
